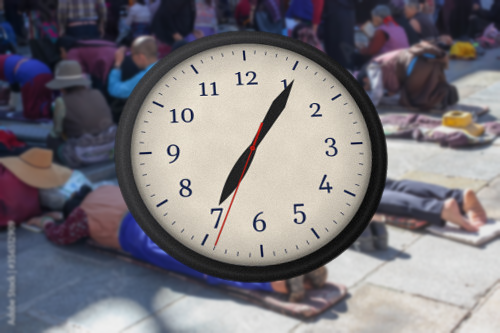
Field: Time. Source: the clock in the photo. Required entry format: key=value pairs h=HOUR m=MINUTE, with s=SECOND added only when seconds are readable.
h=7 m=5 s=34
